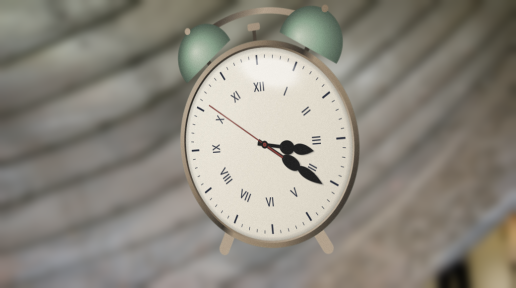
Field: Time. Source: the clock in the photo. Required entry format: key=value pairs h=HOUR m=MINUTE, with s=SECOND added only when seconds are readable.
h=3 m=20 s=51
